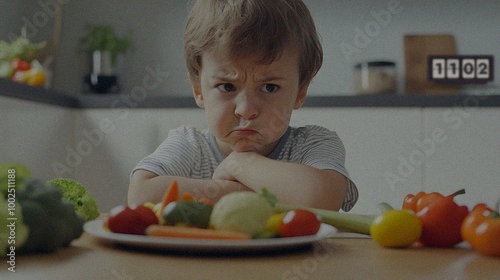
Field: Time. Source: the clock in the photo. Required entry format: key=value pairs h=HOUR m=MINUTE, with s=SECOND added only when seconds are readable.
h=11 m=2
